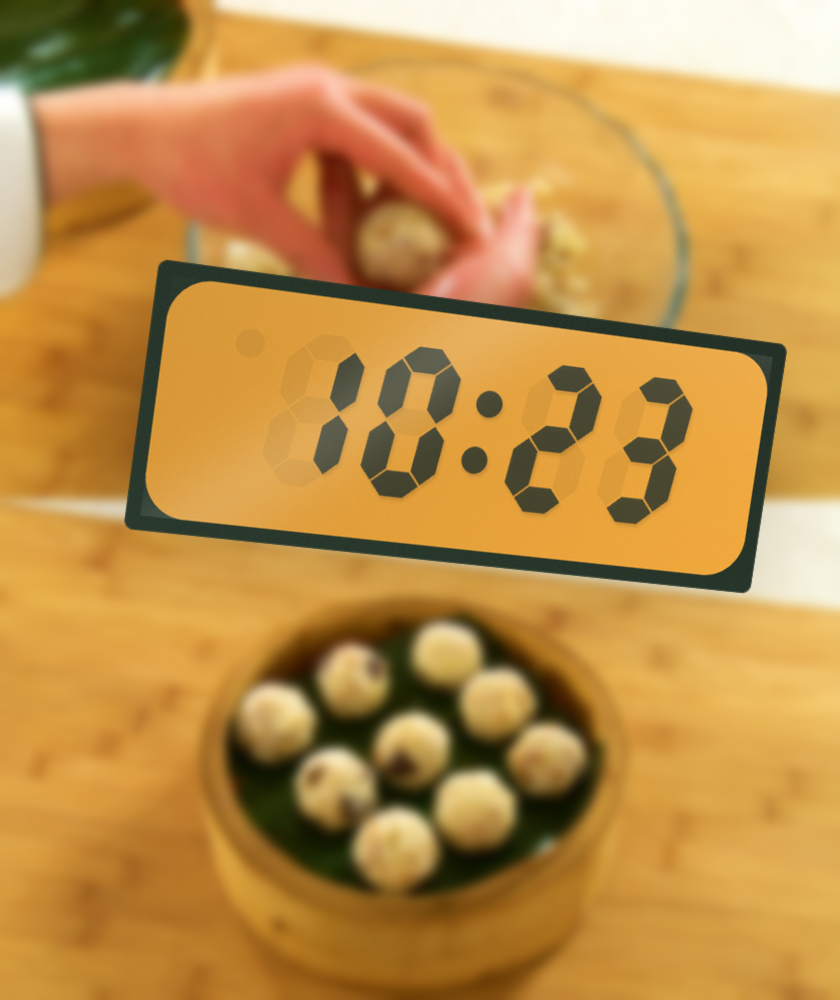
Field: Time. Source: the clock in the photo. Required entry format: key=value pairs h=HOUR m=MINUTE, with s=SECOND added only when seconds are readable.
h=10 m=23
